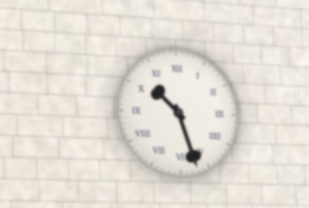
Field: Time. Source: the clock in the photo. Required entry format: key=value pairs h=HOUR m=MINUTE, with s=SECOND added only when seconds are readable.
h=10 m=27
